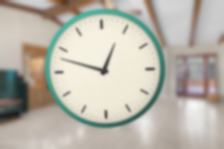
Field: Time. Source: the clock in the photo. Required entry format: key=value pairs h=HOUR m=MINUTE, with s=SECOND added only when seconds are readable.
h=12 m=48
